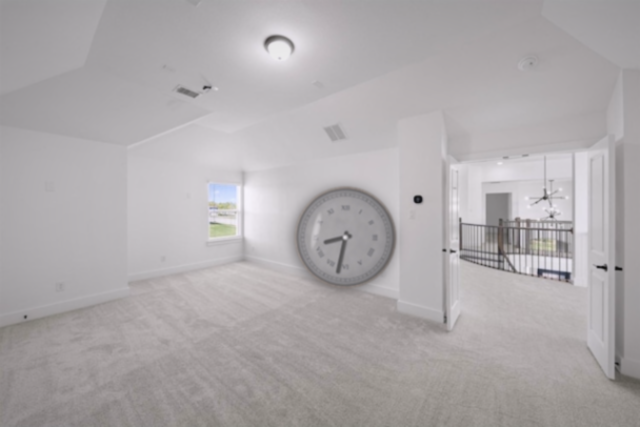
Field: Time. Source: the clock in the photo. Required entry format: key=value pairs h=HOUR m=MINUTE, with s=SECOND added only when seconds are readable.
h=8 m=32
